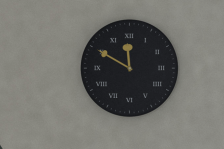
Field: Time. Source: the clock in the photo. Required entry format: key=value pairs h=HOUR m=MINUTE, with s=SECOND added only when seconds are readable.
h=11 m=50
